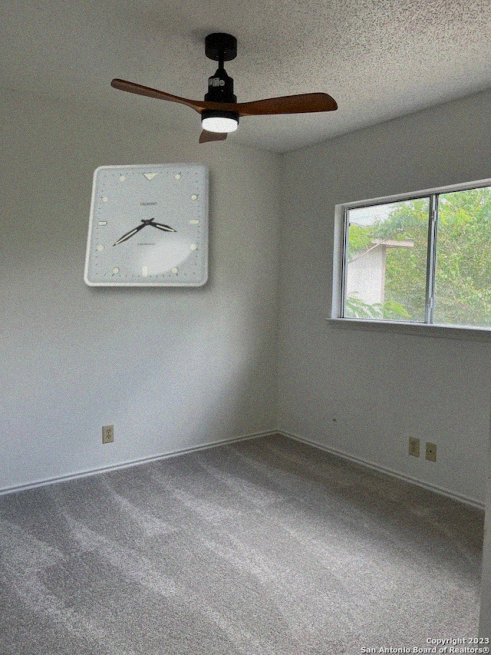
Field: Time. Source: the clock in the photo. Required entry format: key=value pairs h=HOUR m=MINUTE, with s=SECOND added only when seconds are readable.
h=3 m=39
